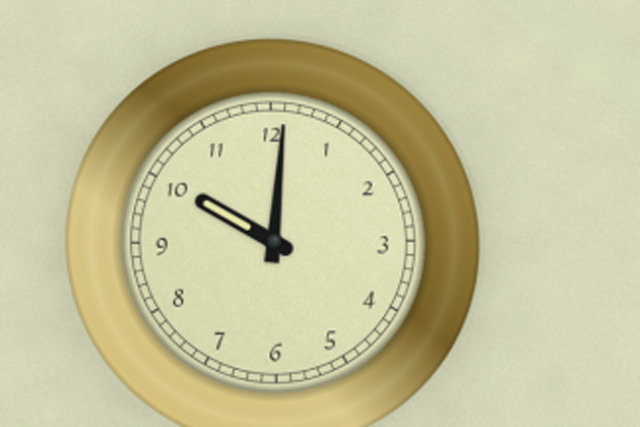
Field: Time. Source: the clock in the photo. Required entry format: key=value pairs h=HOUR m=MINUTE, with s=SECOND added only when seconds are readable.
h=10 m=1
